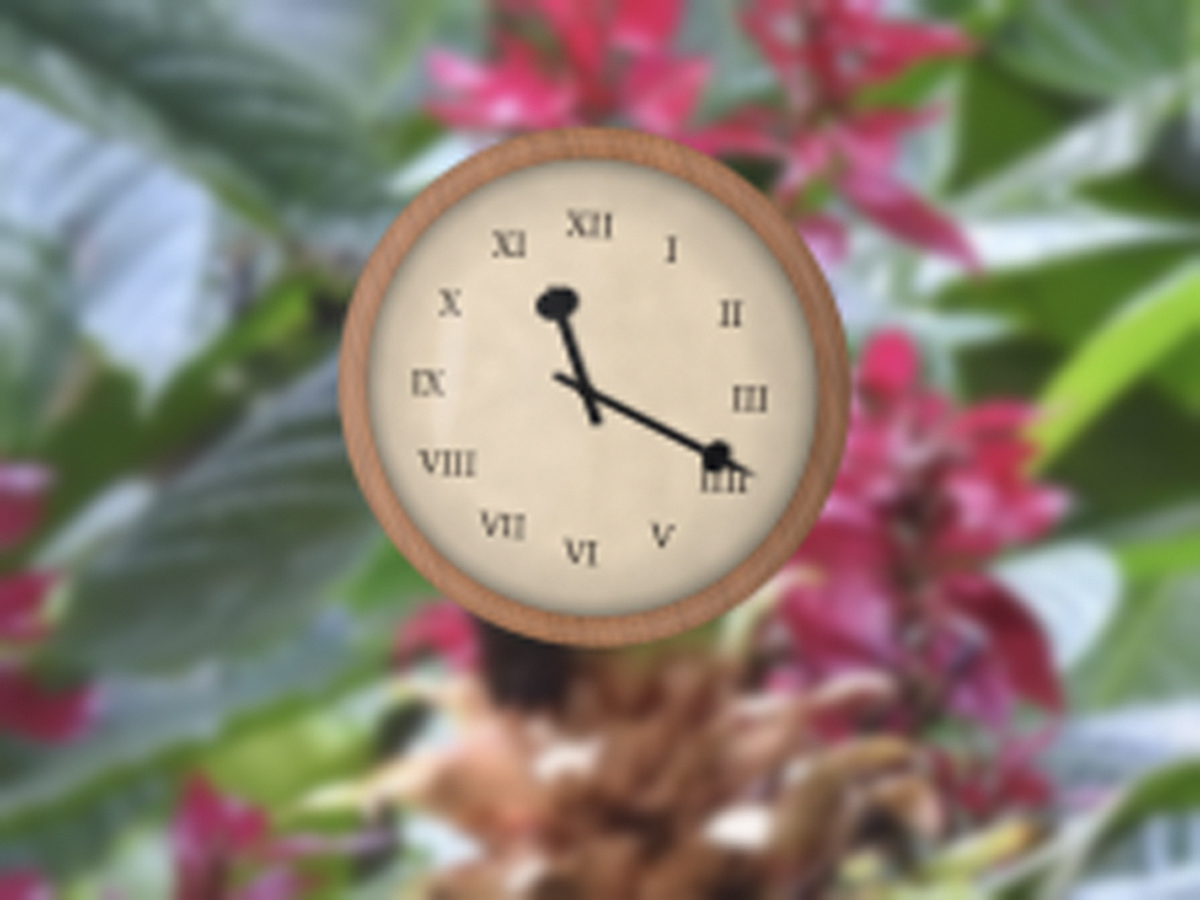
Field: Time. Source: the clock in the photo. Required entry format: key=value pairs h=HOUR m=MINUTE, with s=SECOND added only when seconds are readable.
h=11 m=19
